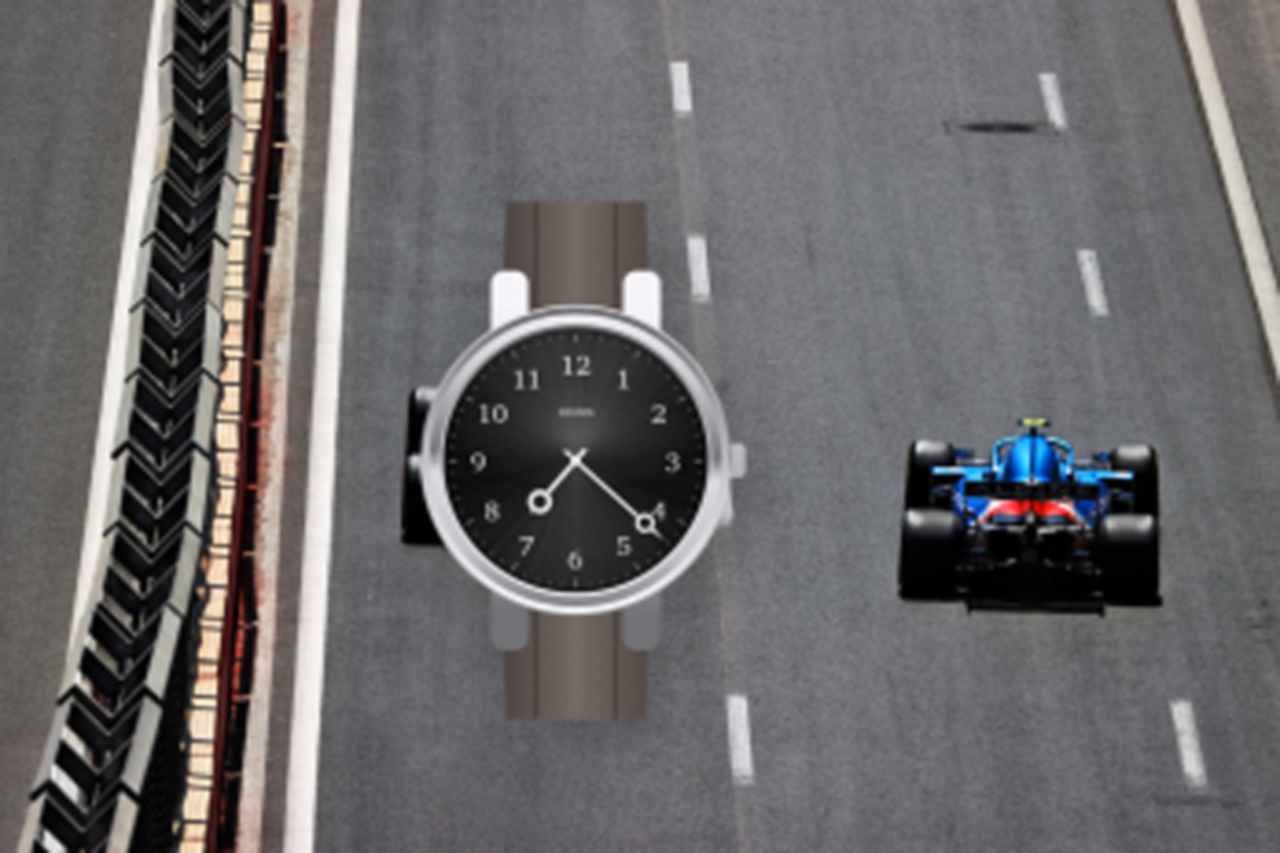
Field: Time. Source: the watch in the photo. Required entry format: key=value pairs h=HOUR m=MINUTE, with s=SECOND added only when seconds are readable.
h=7 m=22
